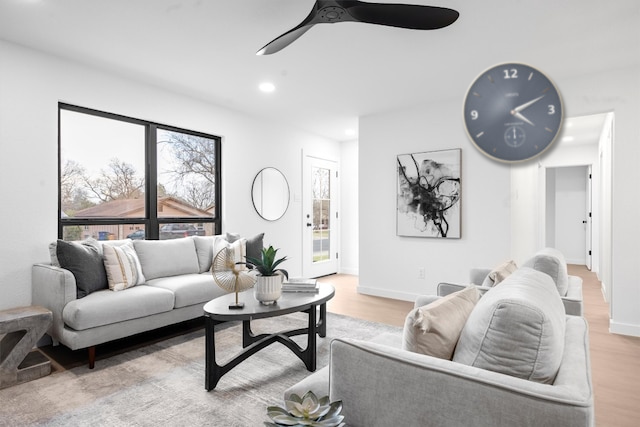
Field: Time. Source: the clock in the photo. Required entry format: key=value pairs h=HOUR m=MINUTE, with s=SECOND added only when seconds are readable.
h=4 m=11
